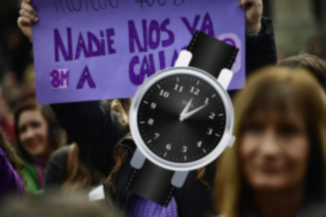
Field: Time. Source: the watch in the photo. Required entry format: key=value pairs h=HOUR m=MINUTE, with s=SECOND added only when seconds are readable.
h=12 m=6
